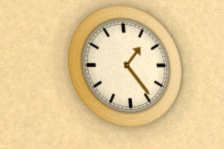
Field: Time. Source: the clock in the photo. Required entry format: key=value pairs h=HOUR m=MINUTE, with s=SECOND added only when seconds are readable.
h=1 m=24
